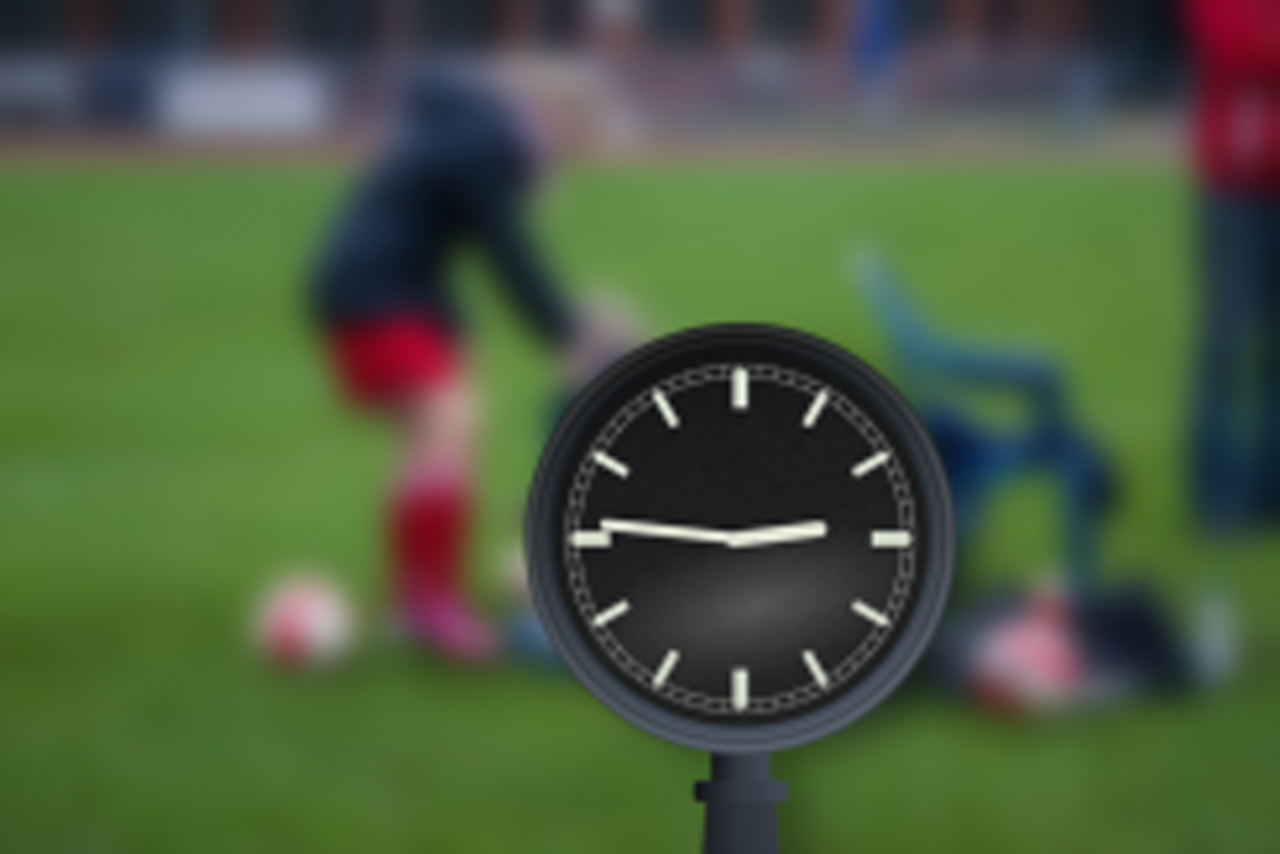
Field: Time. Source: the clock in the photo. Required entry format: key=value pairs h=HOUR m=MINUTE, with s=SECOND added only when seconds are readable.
h=2 m=46
